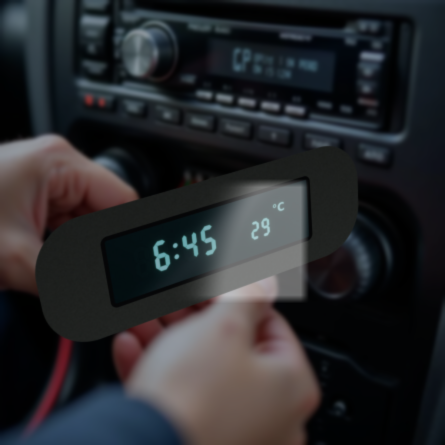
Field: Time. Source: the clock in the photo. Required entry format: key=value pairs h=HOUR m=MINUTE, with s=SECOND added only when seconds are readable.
h=6 m=45
